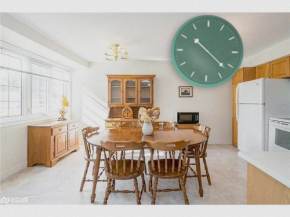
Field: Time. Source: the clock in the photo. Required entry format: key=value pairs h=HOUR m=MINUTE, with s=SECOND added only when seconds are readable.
h=10 m=22
